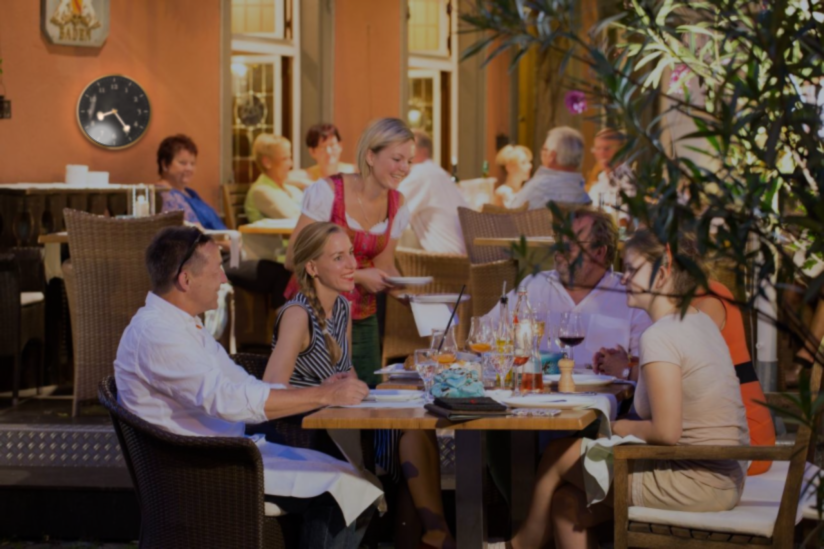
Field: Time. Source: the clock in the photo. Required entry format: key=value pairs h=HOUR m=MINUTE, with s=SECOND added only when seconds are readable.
h=8 m=24
